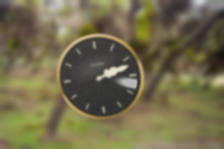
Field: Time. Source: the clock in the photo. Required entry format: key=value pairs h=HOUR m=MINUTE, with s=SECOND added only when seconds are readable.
h=2 m=12
